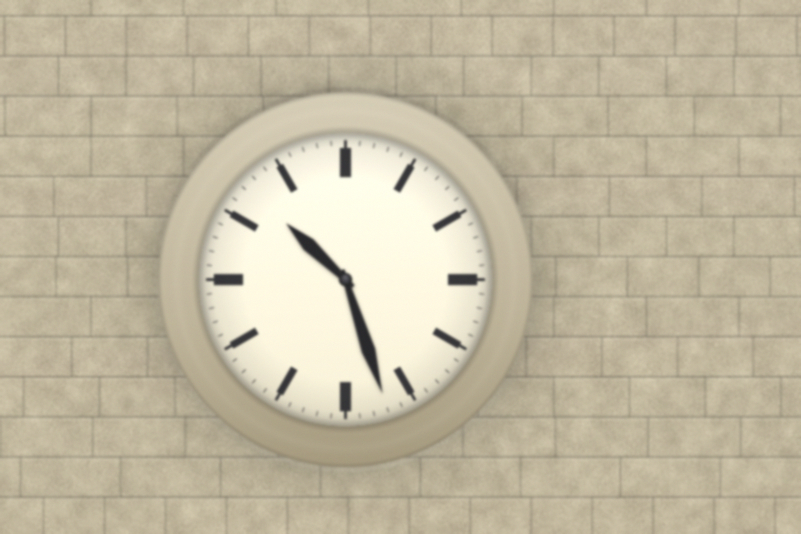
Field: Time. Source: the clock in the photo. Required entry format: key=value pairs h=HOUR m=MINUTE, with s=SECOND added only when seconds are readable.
h=10 m=27
